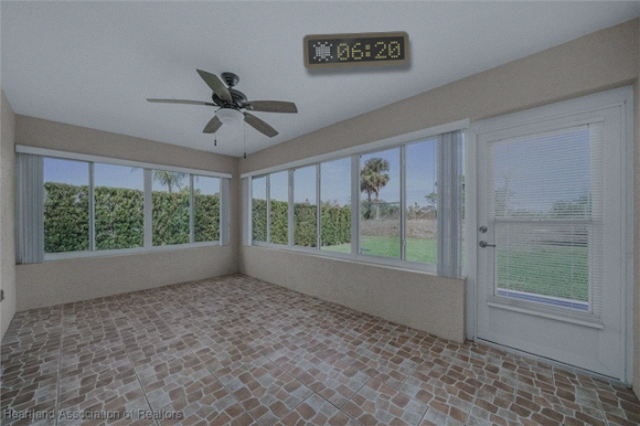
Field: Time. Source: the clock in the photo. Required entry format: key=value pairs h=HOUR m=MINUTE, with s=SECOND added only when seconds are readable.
h=6 m=20
